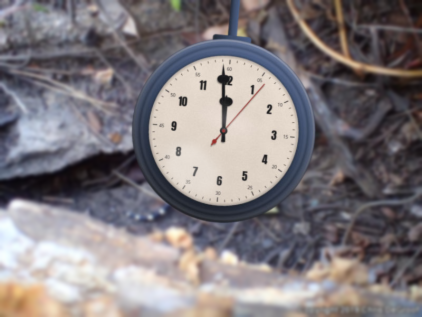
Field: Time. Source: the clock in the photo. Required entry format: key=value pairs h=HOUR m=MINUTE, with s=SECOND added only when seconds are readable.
h=11 m=59 s=6
